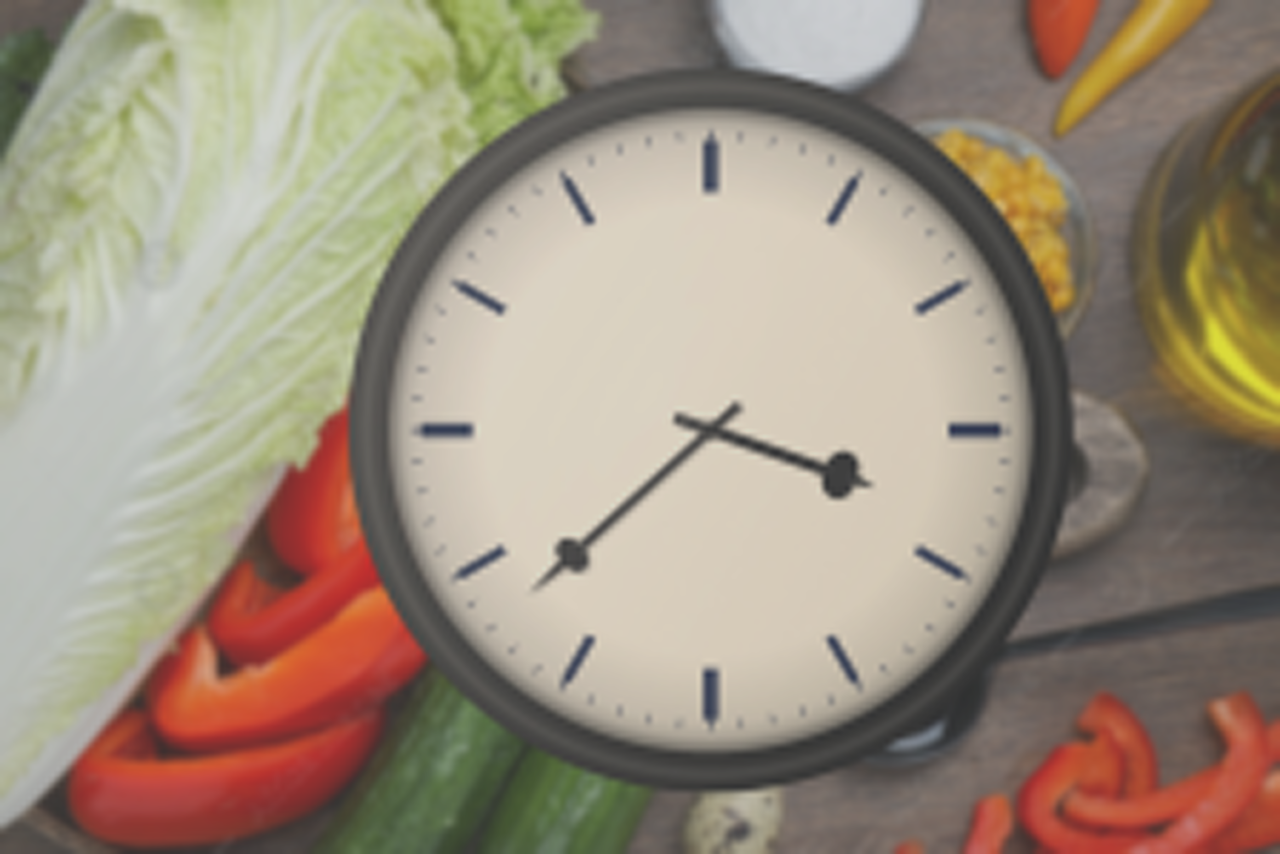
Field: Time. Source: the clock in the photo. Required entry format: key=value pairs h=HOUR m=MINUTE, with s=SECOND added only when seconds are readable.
h=3 m=38
